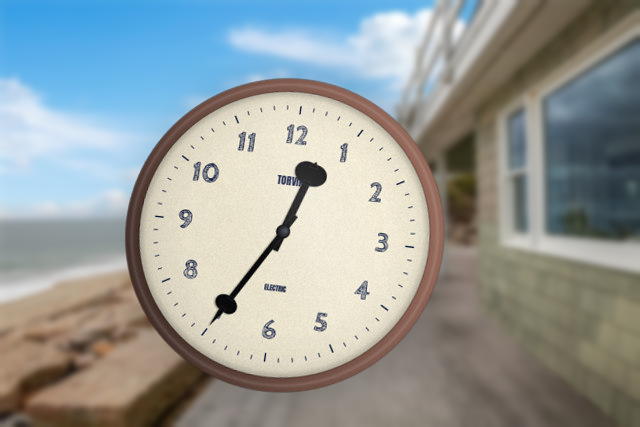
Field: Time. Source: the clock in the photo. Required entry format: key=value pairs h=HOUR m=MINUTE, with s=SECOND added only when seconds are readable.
h=12 m=35
